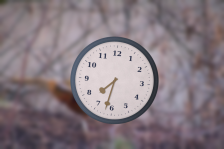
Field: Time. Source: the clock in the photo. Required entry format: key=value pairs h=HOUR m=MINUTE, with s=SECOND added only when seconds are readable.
h=7 m=32
